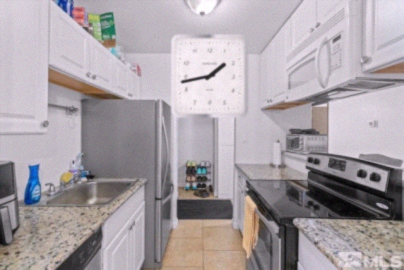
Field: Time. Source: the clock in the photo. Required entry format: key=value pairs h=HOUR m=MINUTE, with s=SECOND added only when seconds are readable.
h=1 m=43
